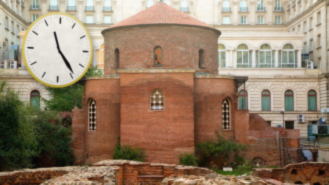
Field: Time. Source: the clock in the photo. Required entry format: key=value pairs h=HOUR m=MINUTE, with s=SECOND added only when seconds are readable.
h=11 m=24
